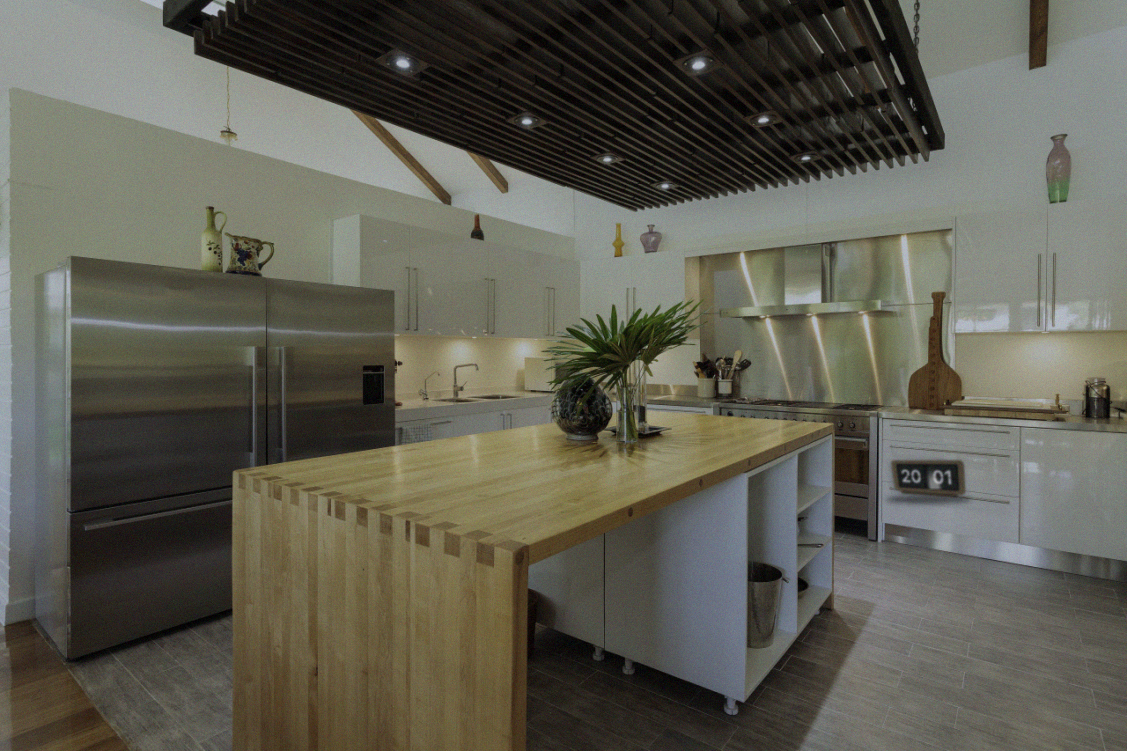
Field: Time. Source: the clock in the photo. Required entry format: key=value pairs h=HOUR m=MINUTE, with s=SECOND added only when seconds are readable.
h=20 m=1
